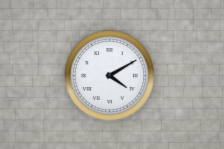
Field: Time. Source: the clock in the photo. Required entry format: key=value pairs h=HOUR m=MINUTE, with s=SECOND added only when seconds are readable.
h=4 m=10
